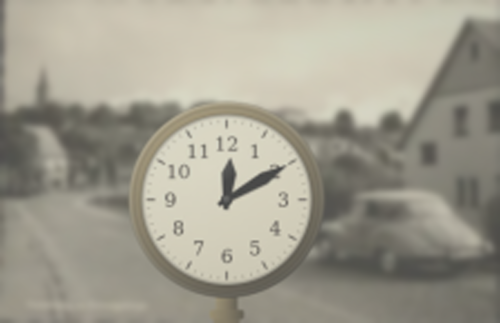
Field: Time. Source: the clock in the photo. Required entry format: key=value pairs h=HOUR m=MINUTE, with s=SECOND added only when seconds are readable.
h=12 m=10
